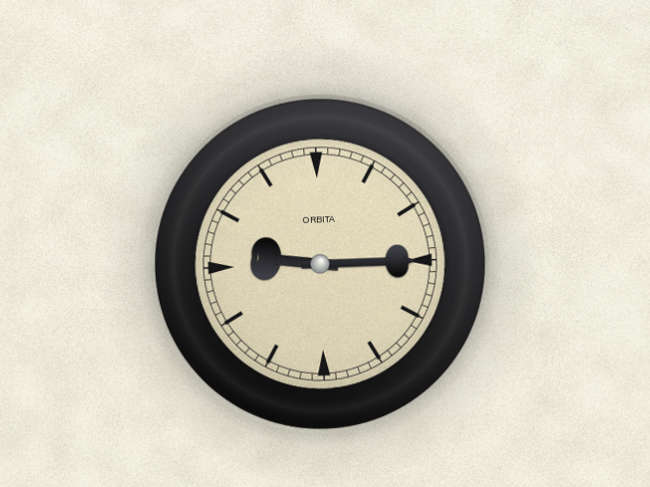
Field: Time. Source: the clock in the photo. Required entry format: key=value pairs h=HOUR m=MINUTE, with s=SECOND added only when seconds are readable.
h=9 m=15
